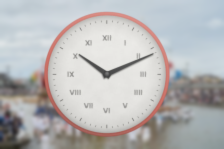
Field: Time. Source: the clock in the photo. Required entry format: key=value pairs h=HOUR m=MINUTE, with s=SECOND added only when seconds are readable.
h=10 m=11
